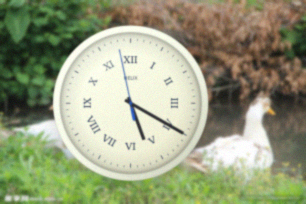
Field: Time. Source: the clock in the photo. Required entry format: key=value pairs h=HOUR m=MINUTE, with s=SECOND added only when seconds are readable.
h=5 m=19 s=58
